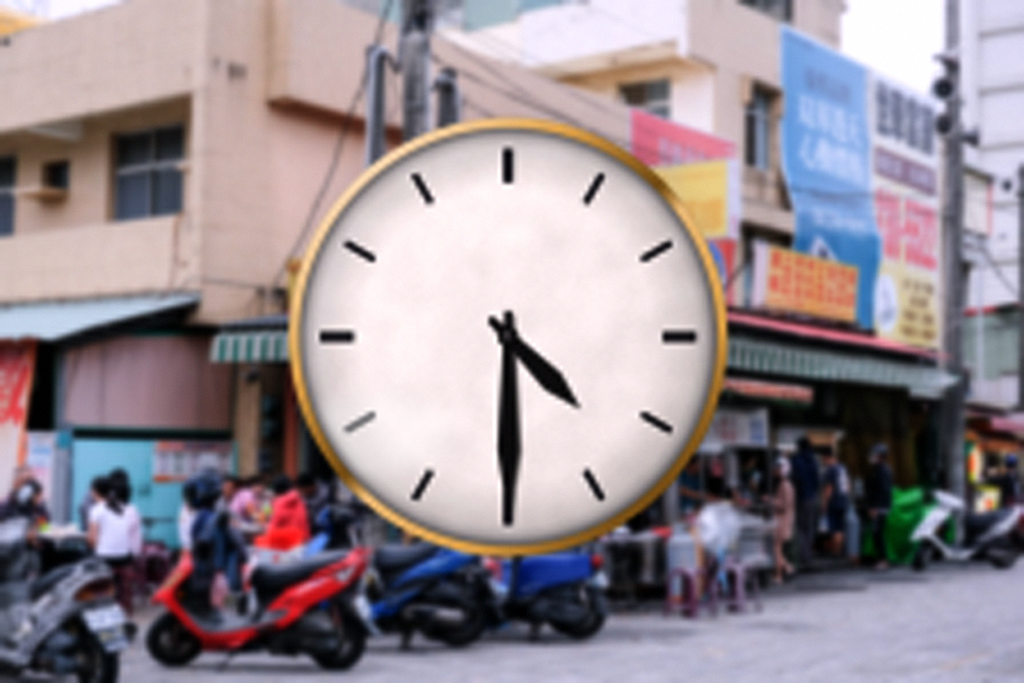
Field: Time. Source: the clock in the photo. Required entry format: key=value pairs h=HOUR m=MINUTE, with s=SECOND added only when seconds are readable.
h=4 m=30
